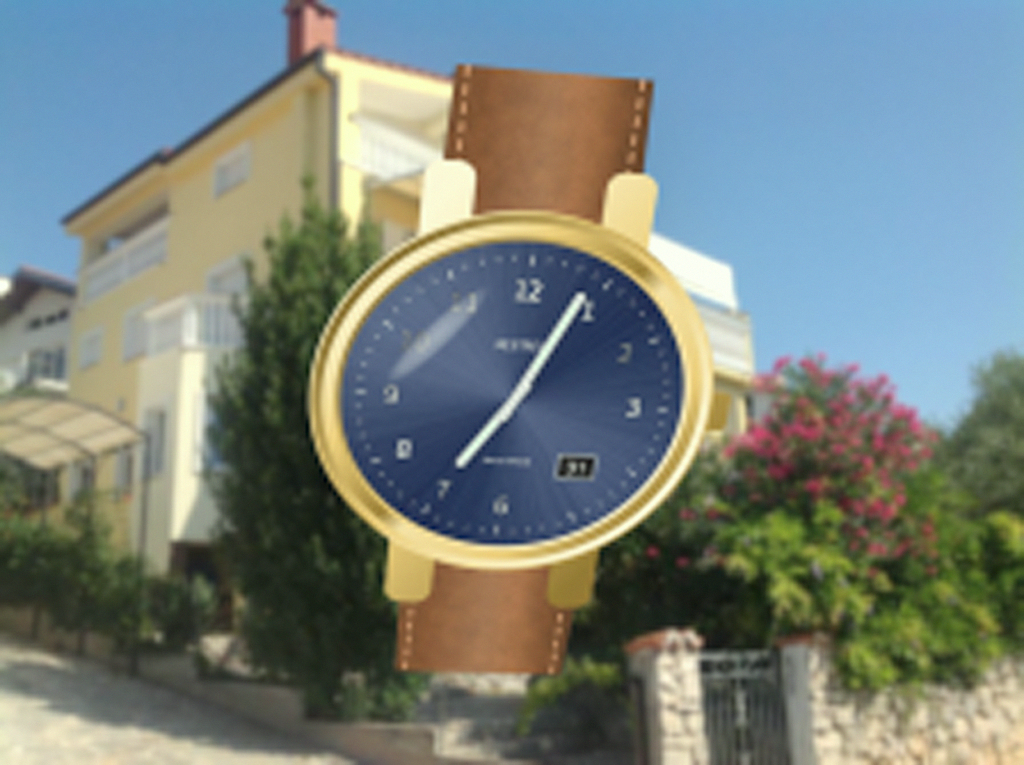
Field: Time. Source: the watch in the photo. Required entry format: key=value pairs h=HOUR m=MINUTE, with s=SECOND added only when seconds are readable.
h=7 m=4
